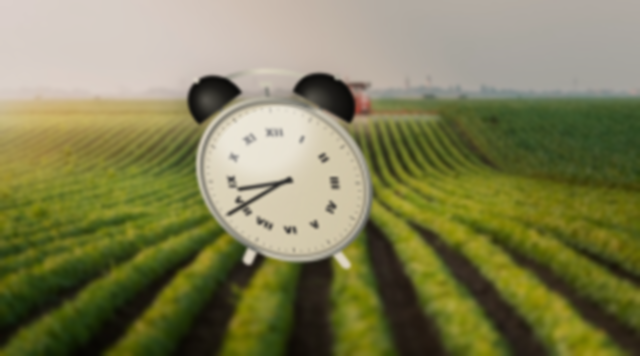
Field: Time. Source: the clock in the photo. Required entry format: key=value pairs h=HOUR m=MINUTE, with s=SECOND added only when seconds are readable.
h=8 m=40
